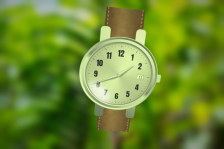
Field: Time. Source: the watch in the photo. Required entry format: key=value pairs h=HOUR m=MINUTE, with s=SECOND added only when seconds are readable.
h=1 m=41
